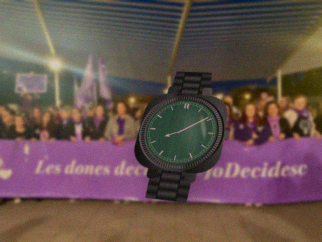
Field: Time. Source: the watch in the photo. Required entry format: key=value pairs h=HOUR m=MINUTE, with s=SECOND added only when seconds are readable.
h=8 m=9
